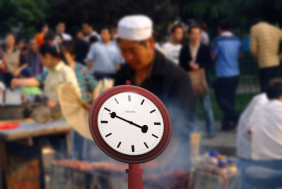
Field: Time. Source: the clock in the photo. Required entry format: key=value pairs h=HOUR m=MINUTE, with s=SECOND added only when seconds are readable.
h=3 m=49
